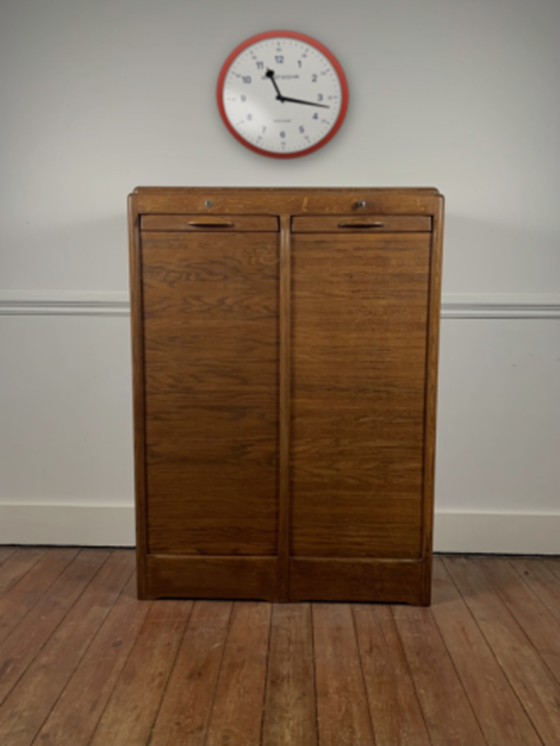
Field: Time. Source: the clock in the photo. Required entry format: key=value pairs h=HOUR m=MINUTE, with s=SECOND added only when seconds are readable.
h=11 m=17
